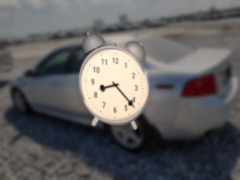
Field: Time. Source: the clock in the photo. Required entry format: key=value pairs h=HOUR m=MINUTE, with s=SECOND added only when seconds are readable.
h=8 m=22
